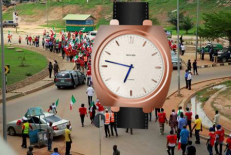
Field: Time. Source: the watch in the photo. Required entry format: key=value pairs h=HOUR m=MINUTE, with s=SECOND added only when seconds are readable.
h=6 m=47
